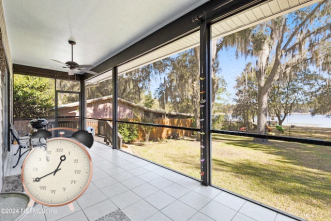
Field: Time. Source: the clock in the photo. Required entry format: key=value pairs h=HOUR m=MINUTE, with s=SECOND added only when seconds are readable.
h=12 m=40
